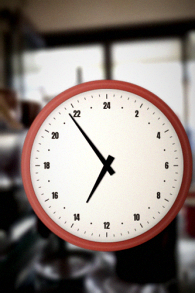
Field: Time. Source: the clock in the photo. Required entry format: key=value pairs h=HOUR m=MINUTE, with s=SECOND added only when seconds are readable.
h=13 m=54
